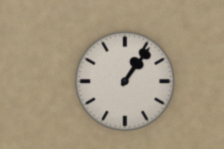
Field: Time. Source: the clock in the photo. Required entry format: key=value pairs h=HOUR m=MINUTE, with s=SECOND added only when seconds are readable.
h=1 m=6
